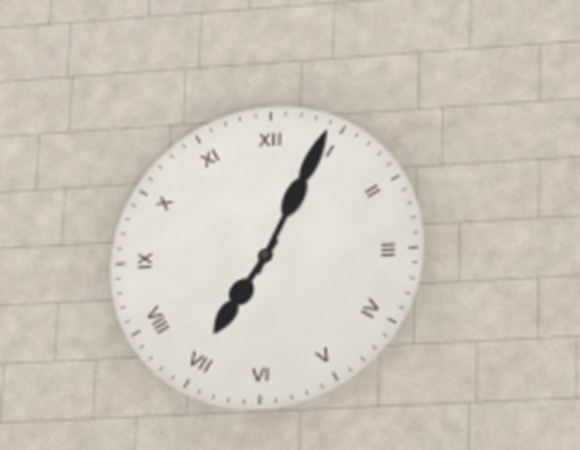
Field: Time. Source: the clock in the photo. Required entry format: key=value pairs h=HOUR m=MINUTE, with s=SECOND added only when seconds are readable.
h=7 m=4
